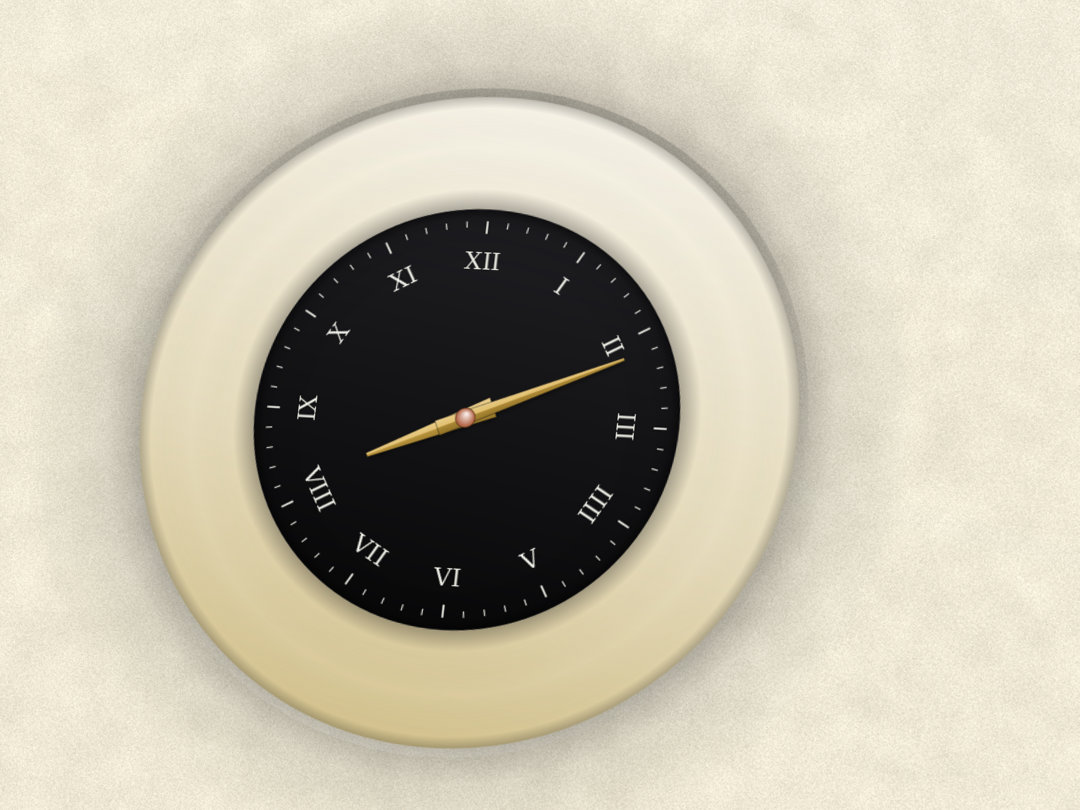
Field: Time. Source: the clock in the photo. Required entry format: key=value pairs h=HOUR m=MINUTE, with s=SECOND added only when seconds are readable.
h=8 m=11
